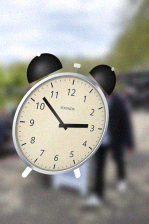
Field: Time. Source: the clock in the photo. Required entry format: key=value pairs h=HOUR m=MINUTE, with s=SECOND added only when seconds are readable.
h=2 m=52
